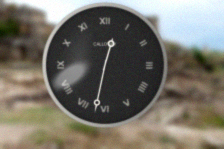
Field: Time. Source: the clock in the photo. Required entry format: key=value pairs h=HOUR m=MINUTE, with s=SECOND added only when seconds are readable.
h=12 m=32
